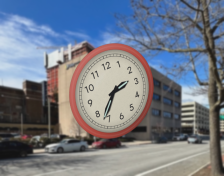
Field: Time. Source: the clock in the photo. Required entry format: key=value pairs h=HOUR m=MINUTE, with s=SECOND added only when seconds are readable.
h=2 m=37
